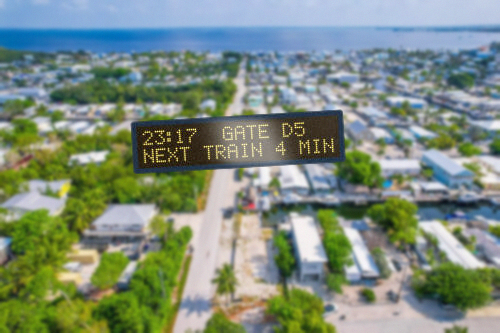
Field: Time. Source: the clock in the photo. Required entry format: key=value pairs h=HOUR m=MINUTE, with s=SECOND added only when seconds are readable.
h=23 m=17
